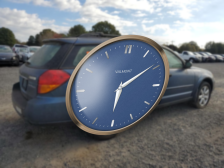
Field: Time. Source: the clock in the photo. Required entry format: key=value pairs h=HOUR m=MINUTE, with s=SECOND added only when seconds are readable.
h=6 m=9
